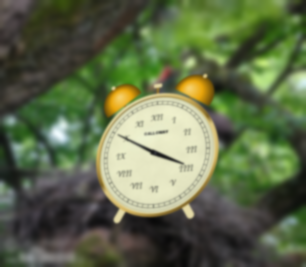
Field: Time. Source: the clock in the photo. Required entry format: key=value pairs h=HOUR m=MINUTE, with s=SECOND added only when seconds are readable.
h=3 m=50
